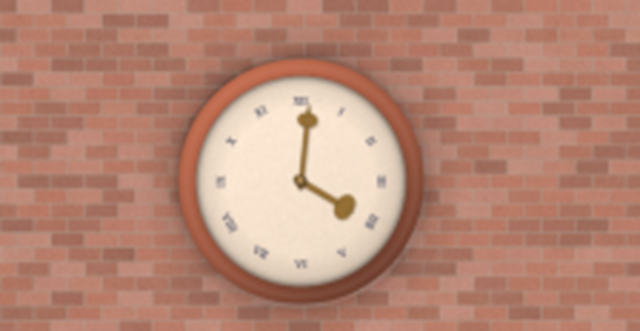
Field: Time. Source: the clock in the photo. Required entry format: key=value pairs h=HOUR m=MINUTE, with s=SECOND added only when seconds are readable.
h=4 m=1
